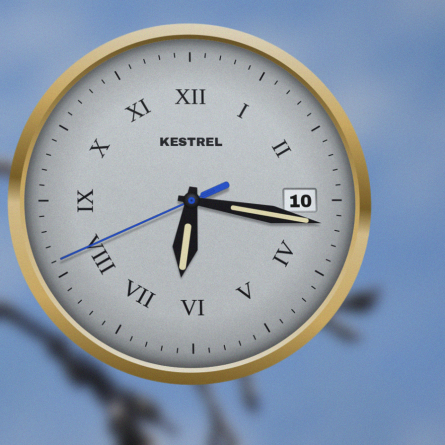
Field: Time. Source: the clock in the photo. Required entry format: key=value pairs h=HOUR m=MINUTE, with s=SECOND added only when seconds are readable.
h=6 m=16 s=41
